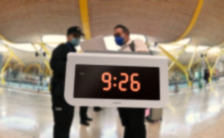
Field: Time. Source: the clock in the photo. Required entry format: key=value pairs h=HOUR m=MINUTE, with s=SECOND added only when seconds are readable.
h=9 m=26
